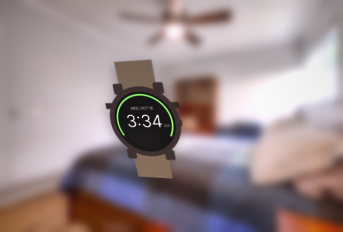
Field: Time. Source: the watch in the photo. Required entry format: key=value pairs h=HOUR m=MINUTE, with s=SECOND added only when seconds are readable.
h=3 m=34
